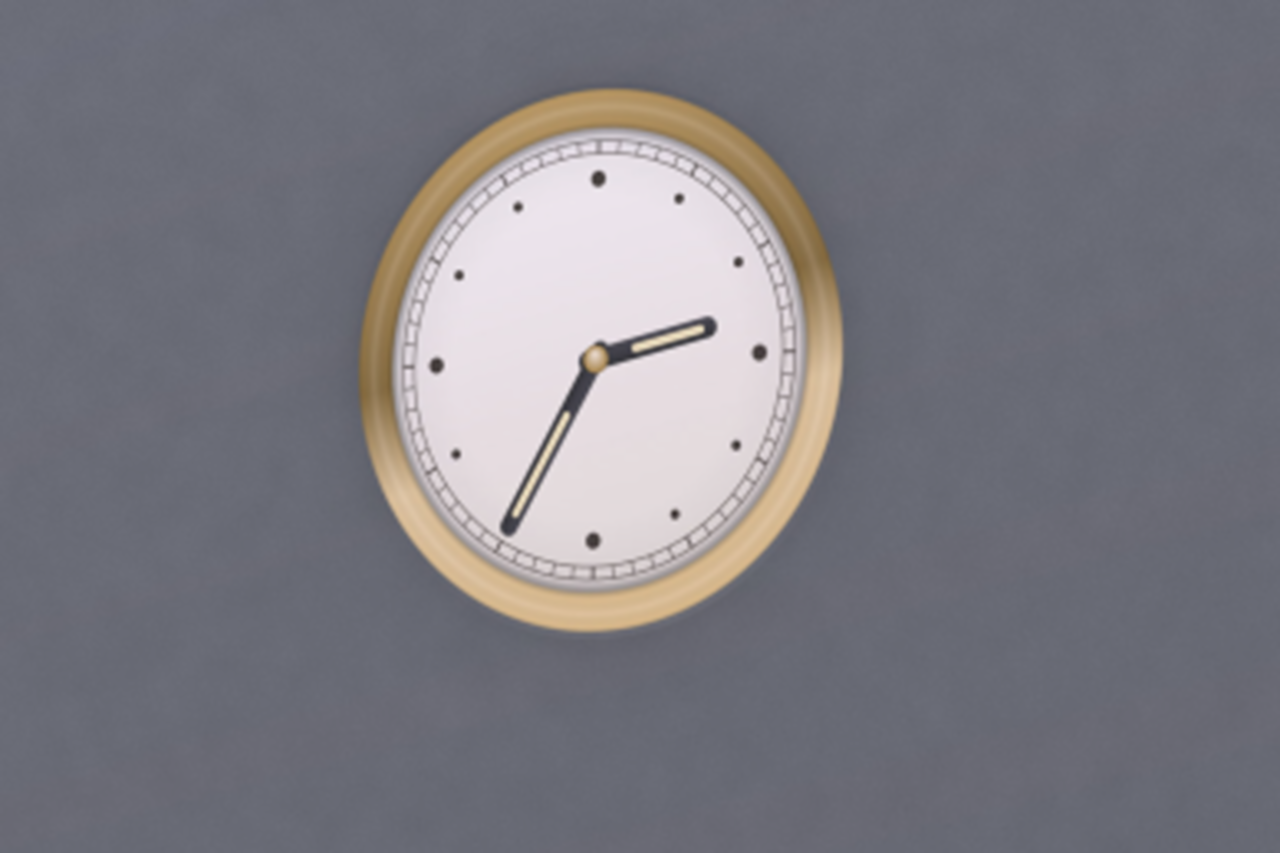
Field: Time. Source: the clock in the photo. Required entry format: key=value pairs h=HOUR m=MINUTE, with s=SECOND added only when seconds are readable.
h=2 m=35
